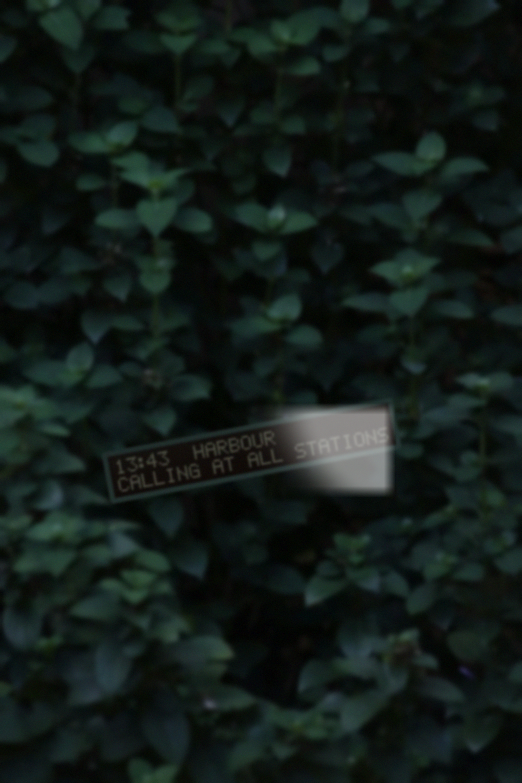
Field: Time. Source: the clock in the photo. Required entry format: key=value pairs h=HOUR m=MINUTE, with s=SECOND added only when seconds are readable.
h=13 m=43
